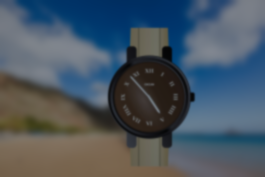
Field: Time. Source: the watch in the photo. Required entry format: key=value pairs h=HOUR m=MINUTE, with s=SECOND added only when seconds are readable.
h=4 m=53
